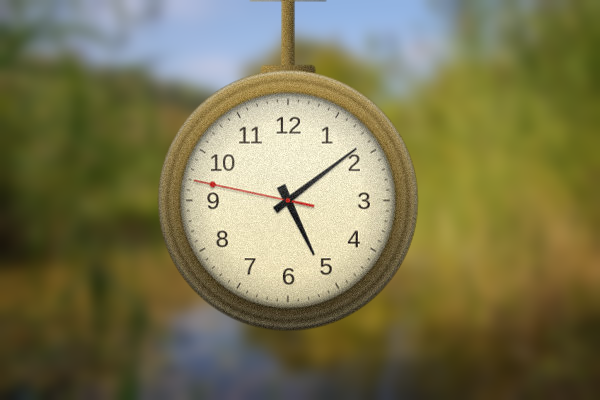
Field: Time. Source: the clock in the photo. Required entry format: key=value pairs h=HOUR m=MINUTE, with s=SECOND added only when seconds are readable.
h=5 m=8 s=47
